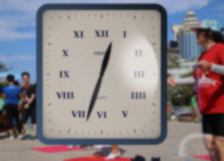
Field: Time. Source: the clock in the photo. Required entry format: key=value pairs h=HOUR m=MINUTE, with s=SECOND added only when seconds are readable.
h=12 m=33
